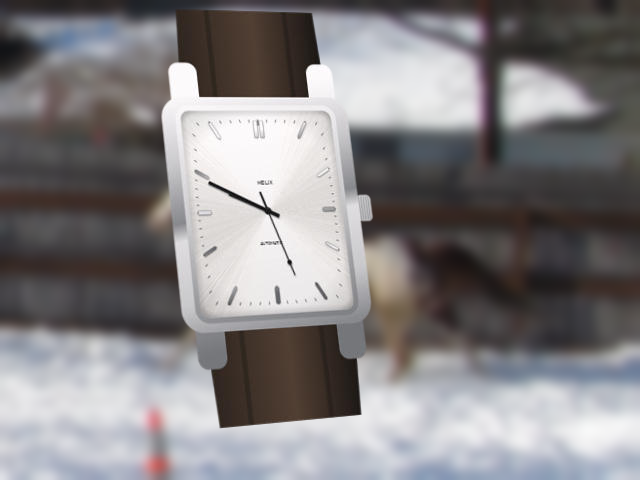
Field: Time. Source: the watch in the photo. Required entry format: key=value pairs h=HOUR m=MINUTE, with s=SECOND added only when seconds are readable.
h=9 m=49 s=27
